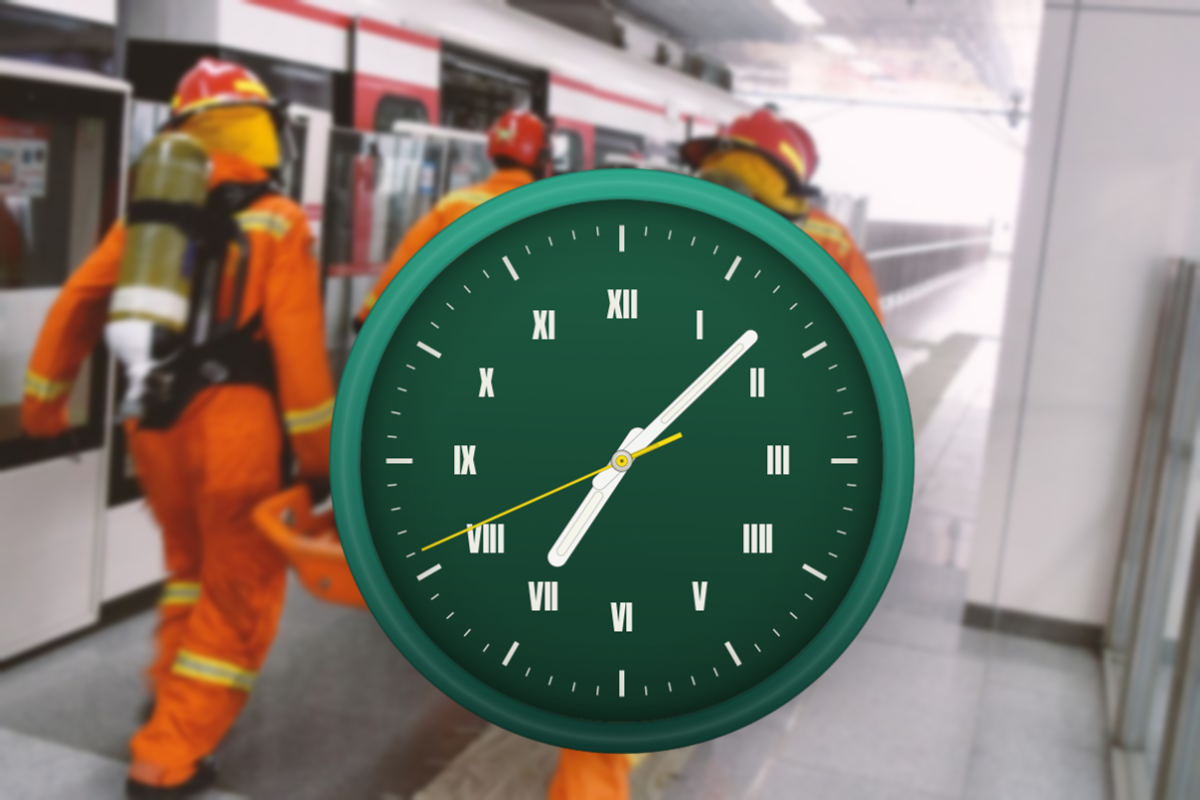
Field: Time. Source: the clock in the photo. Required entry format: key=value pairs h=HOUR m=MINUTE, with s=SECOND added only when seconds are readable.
h=7 m=7 s=41
